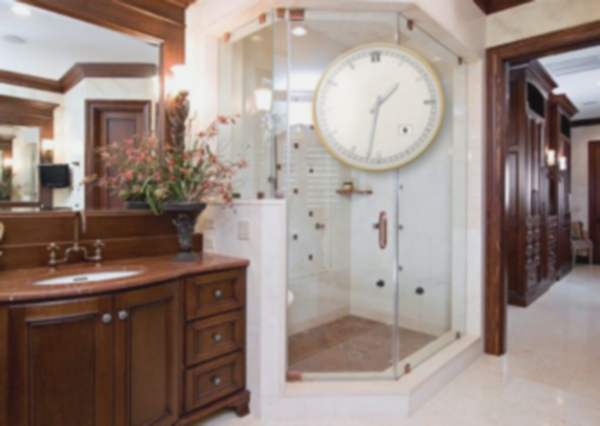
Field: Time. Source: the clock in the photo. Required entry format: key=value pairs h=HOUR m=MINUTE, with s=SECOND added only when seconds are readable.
h=1 m=32
